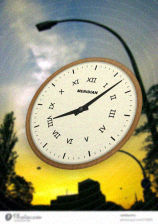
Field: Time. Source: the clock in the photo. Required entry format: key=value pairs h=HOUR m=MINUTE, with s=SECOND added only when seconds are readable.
h=8 m=7
